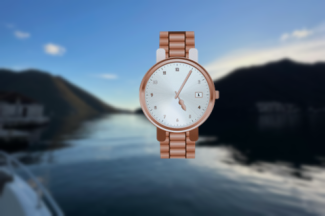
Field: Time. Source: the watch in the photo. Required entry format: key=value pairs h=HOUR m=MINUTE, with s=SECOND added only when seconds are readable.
h=5 m=5
